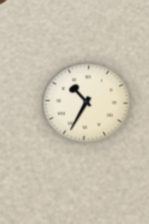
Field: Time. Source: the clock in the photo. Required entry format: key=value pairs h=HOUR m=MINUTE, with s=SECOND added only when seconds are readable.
h=10 m=34
